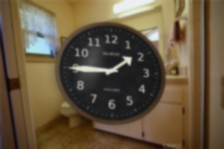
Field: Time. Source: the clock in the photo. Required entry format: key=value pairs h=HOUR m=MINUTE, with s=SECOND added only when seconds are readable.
h=1 m=45
